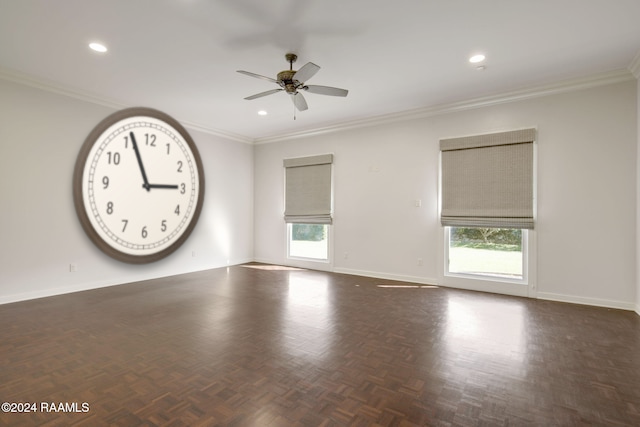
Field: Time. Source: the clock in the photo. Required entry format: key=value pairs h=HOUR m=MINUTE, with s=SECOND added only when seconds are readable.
h=2 m=56
